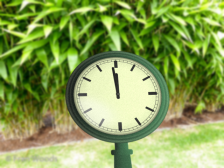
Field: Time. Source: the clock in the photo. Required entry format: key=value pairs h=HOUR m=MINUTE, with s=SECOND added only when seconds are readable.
h=11 m=59
